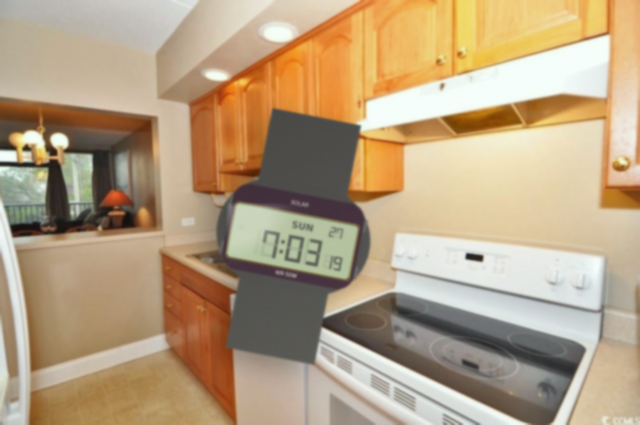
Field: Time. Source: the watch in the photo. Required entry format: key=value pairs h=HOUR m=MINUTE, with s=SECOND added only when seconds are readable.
h=7 m=3 s=19
